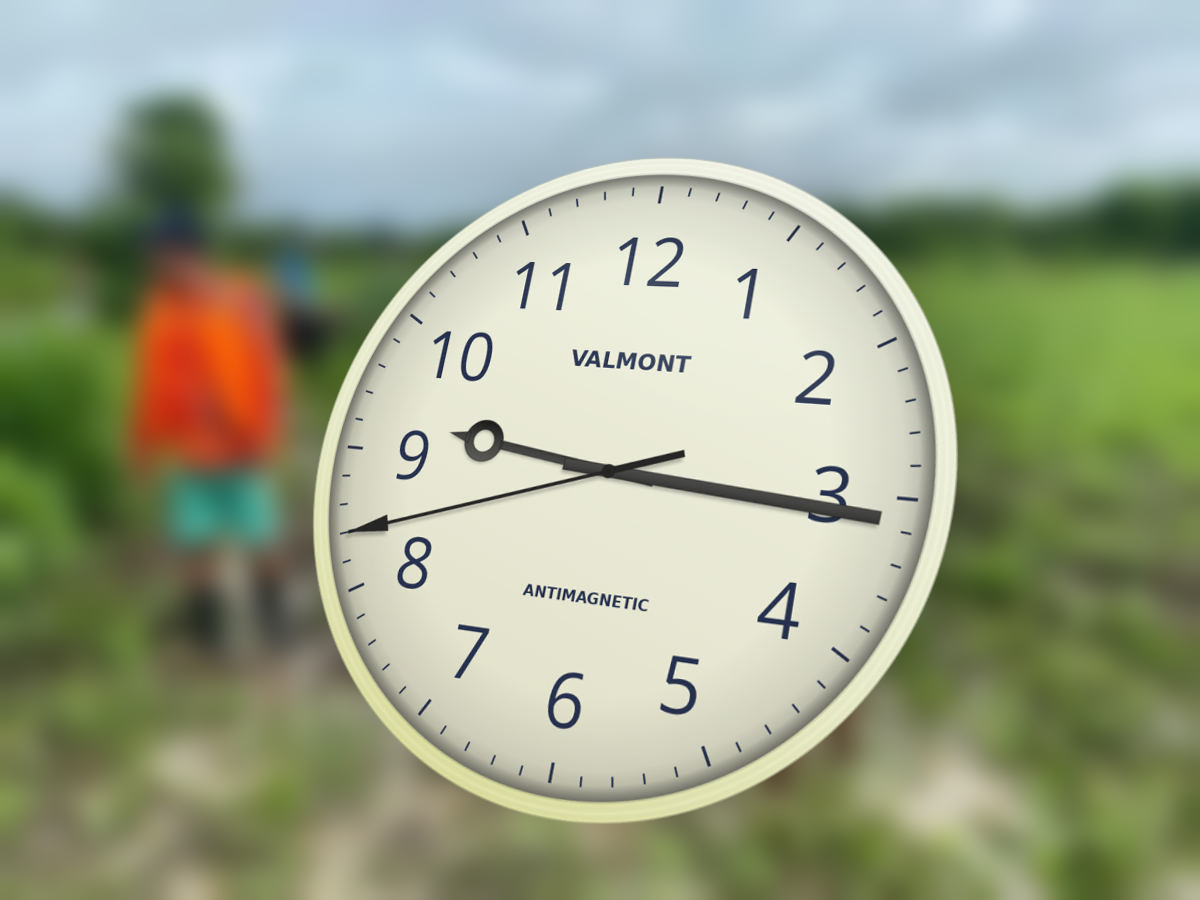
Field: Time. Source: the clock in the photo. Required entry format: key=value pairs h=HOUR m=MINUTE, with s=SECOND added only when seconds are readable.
h=9 m=15 s=42
